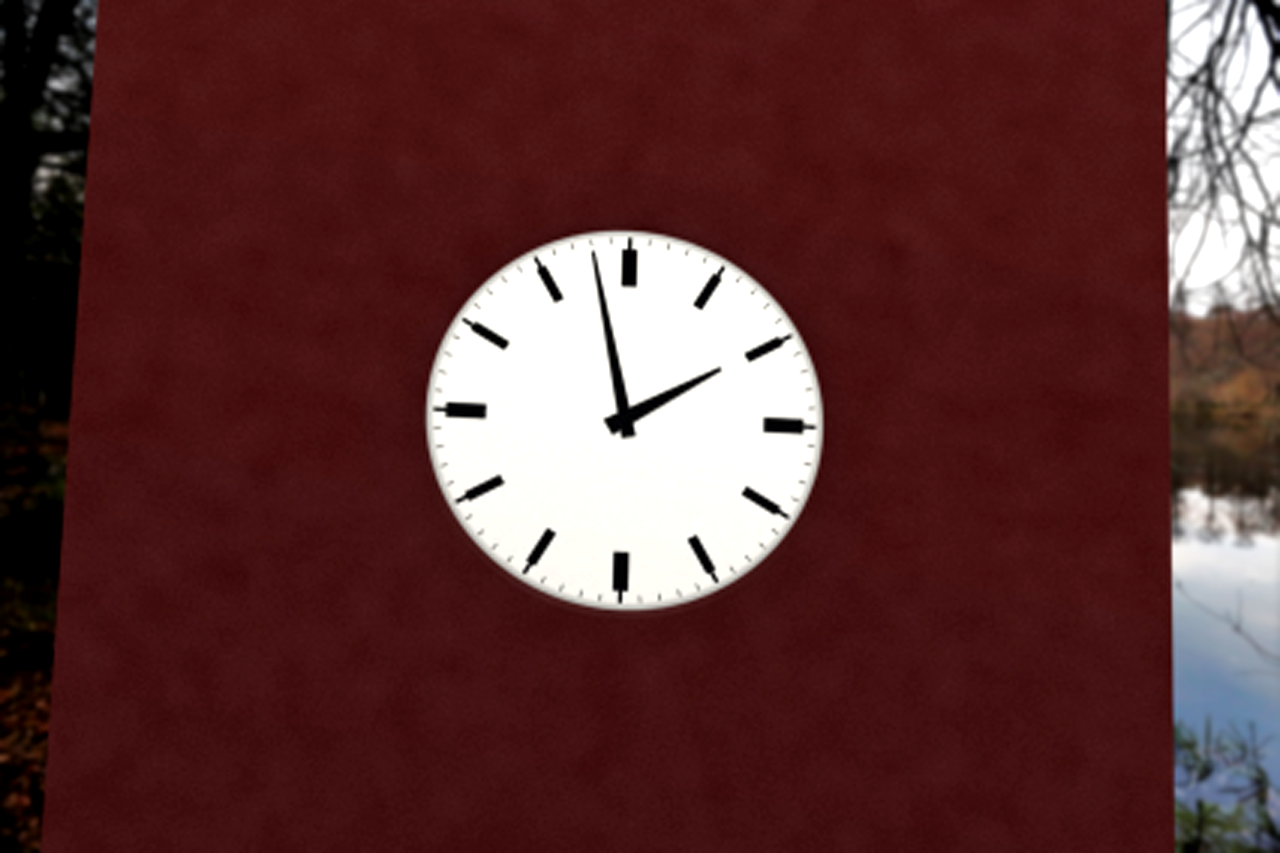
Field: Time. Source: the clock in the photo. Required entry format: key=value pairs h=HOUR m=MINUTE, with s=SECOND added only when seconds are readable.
h=1 m=58
